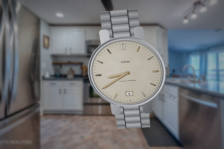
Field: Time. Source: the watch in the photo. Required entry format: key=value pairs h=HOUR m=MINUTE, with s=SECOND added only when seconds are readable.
h=8 m=40
